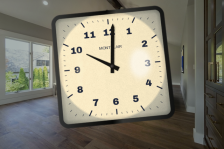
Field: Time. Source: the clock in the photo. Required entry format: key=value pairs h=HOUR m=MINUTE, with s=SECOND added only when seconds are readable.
h=10 m=1
